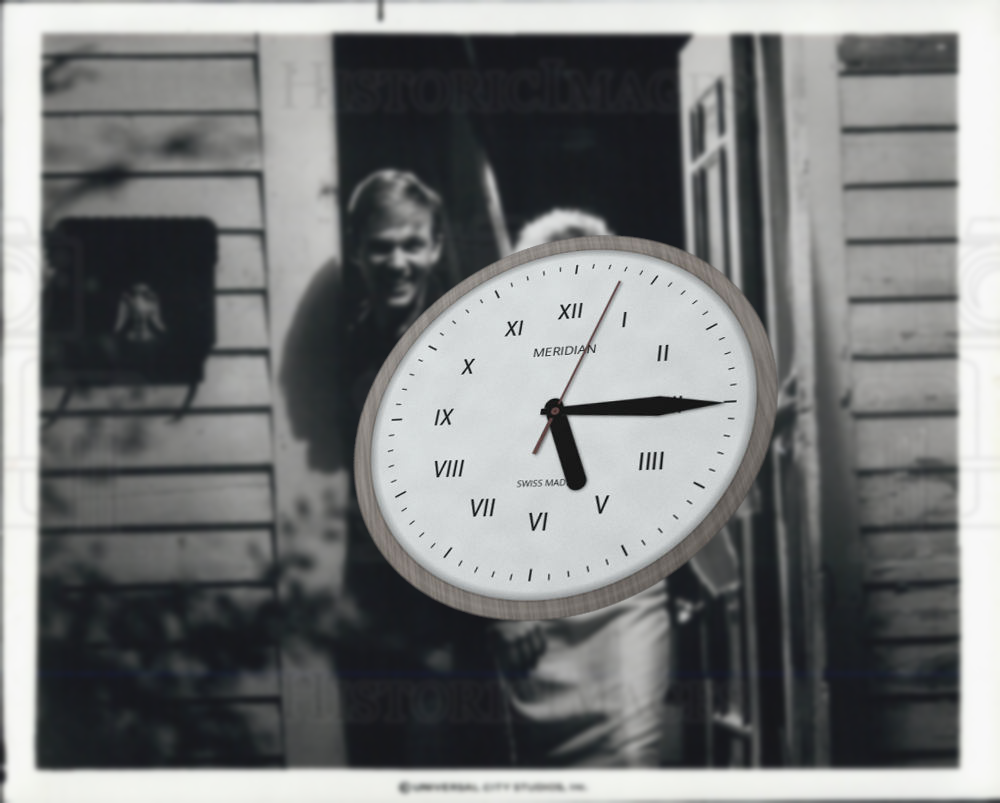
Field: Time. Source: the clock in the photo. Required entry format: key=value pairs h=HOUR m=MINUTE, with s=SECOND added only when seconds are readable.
h=5 m=15 s=3
